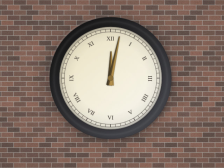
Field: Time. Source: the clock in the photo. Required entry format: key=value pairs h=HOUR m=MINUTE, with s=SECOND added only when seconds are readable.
h=12 m=2
